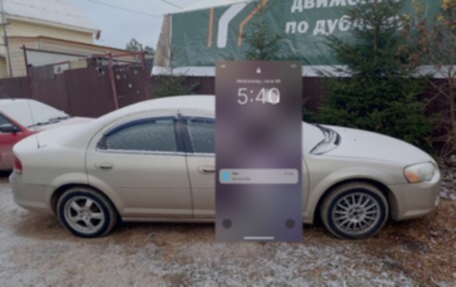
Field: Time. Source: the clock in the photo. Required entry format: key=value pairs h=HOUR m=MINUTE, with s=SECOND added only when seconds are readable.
h=5 m=40
